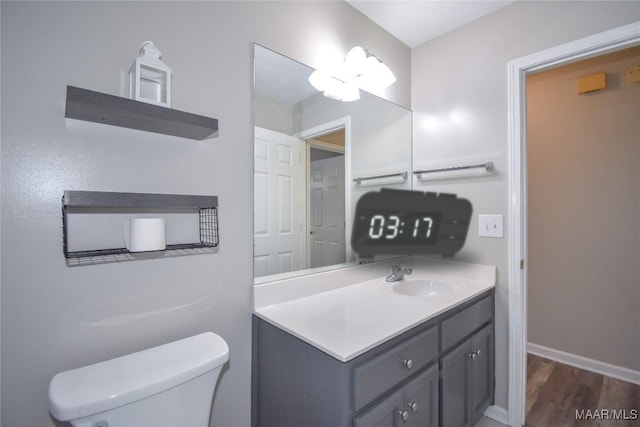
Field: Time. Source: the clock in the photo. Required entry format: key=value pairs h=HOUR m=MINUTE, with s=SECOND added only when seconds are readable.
h=3 m=17
